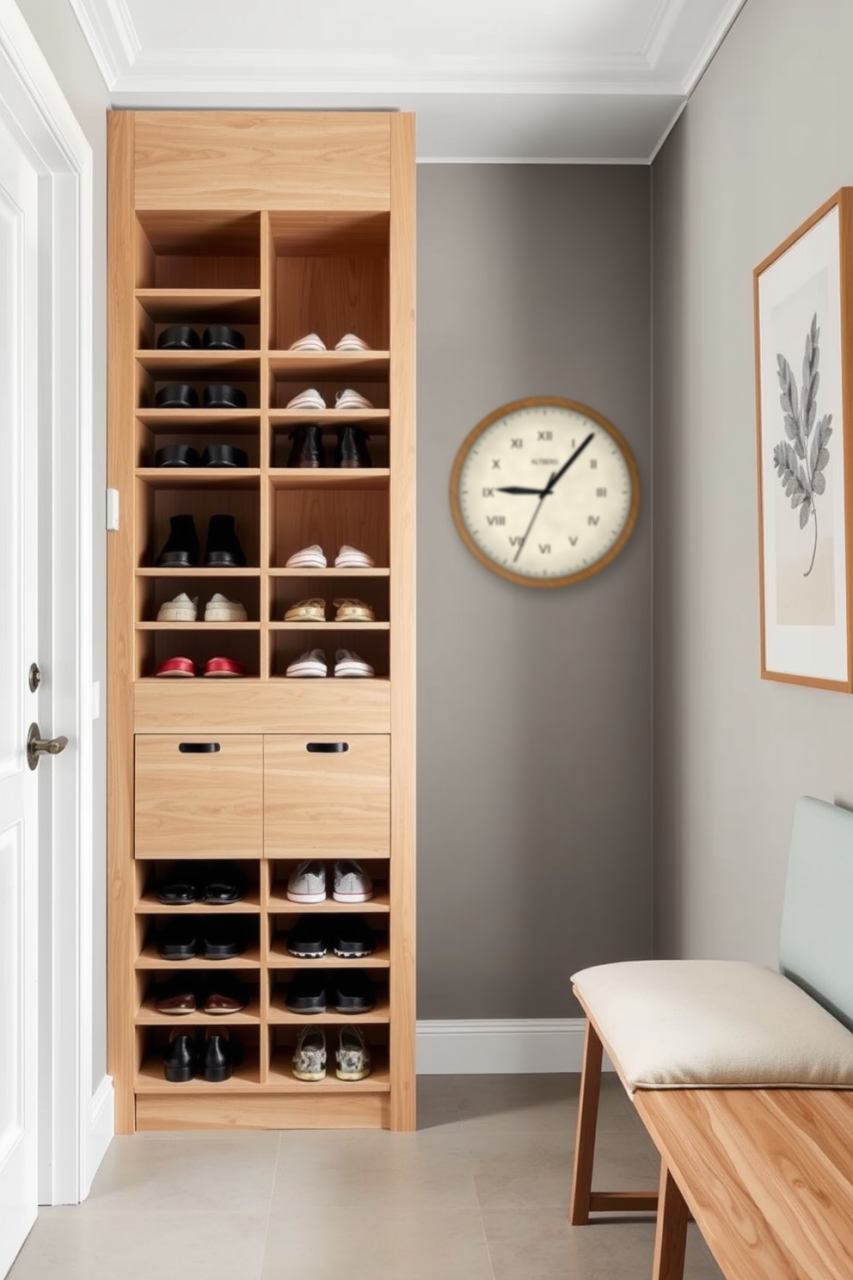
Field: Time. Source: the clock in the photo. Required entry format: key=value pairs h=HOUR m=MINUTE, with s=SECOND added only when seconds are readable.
h=9 m=6 s=34
